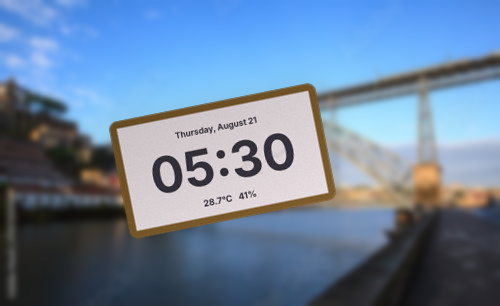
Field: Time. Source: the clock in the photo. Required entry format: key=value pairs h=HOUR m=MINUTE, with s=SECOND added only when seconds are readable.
h=5 m=30
